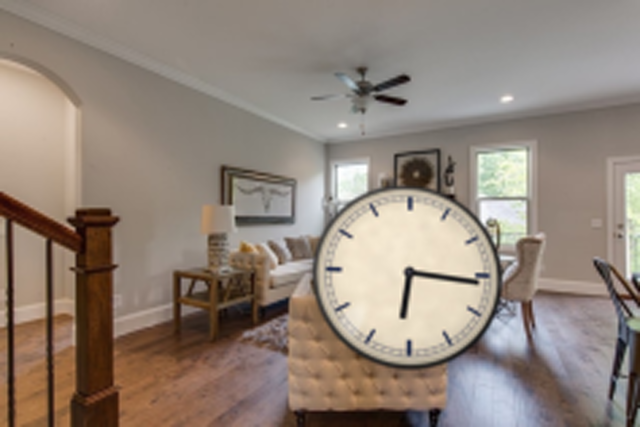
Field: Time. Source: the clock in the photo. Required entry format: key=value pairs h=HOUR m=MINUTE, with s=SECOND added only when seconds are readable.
h=6 m=16
